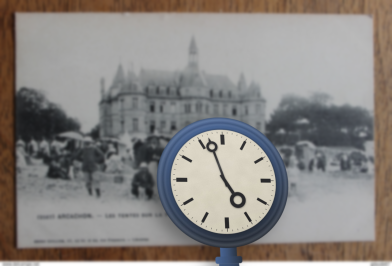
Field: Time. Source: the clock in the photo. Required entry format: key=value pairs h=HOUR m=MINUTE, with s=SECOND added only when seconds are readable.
h=4 m=57
